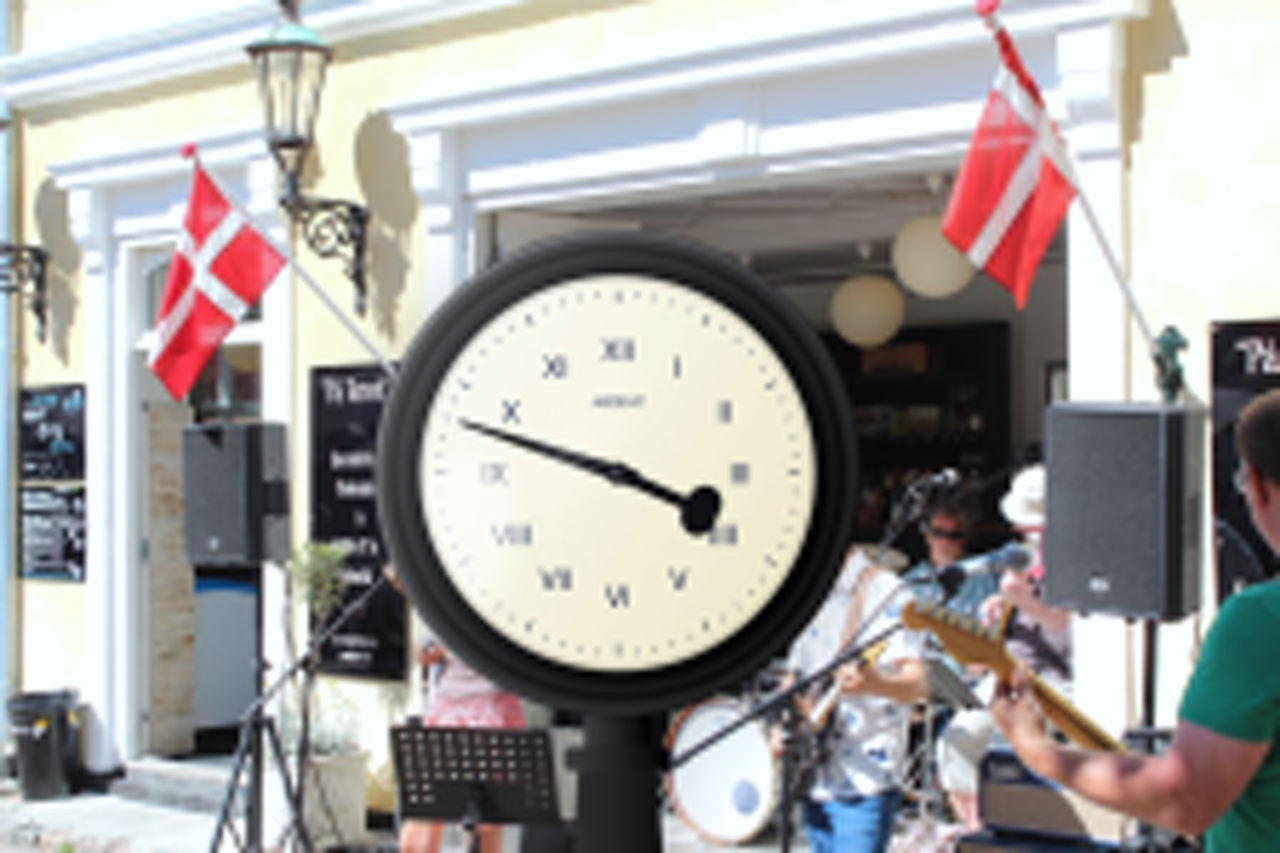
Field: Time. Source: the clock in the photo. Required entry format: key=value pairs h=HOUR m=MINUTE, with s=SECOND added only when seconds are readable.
h=3 m=48
